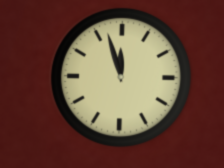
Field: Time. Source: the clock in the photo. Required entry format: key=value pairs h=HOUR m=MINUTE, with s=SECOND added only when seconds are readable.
h=11 m=57
